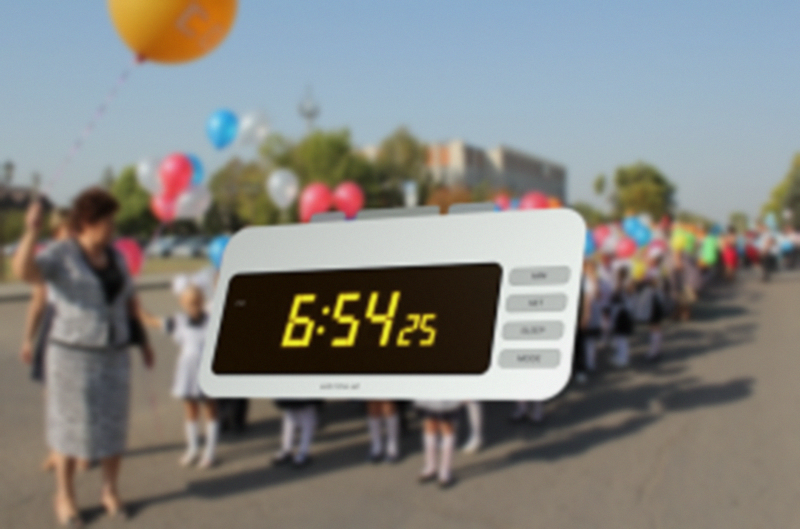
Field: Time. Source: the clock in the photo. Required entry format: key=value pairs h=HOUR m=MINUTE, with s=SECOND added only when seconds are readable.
h=6 m=54 s=25
